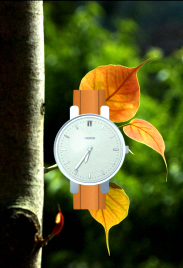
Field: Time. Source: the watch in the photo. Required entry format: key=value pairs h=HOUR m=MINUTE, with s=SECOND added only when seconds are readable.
h=6 m=36
